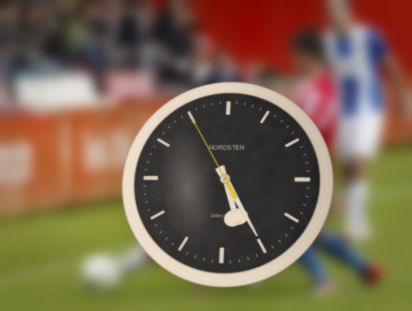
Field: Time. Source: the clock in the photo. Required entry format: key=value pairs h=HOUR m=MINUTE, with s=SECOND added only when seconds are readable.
h=5 m=24 s=55
